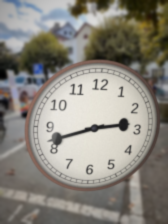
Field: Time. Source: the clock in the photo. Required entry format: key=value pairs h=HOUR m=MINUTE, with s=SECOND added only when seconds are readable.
h=2 m=42
